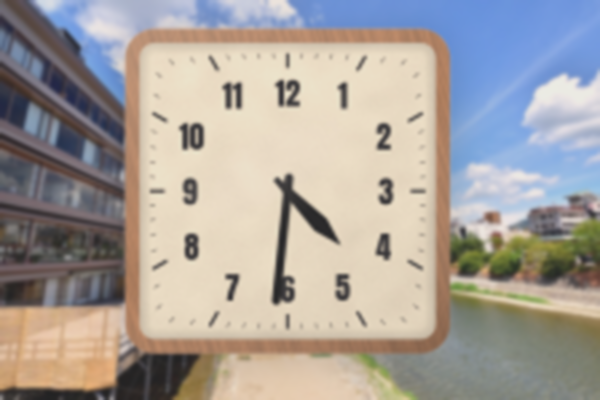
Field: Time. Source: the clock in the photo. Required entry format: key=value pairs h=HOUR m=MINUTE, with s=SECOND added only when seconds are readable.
h=4 m=31
